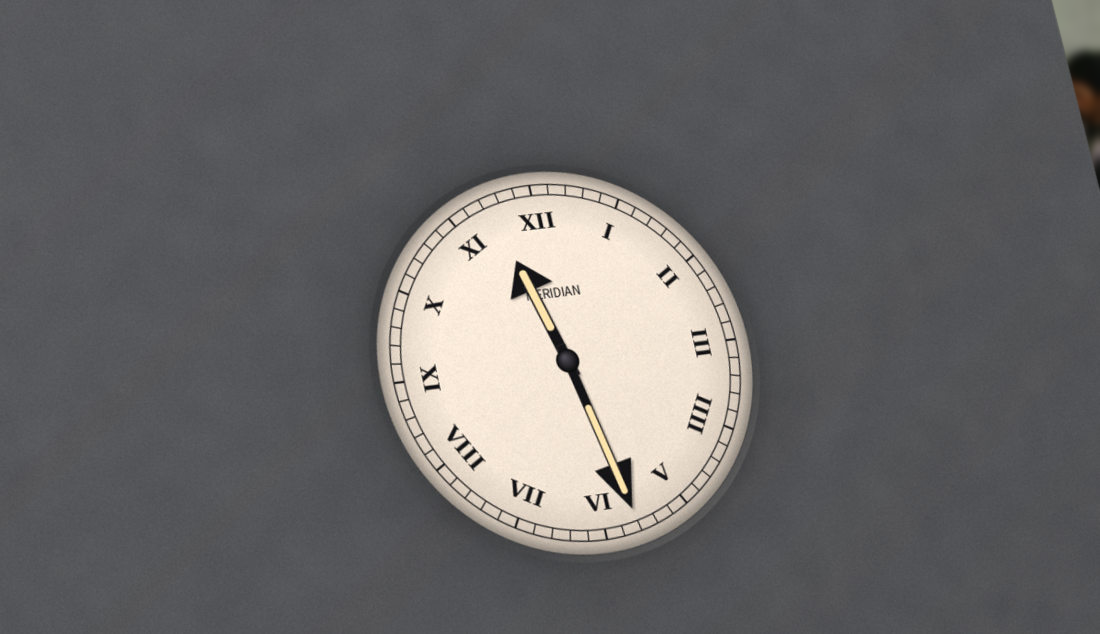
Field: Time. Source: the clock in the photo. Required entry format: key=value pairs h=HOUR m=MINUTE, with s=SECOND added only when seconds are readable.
h=11 m=28
